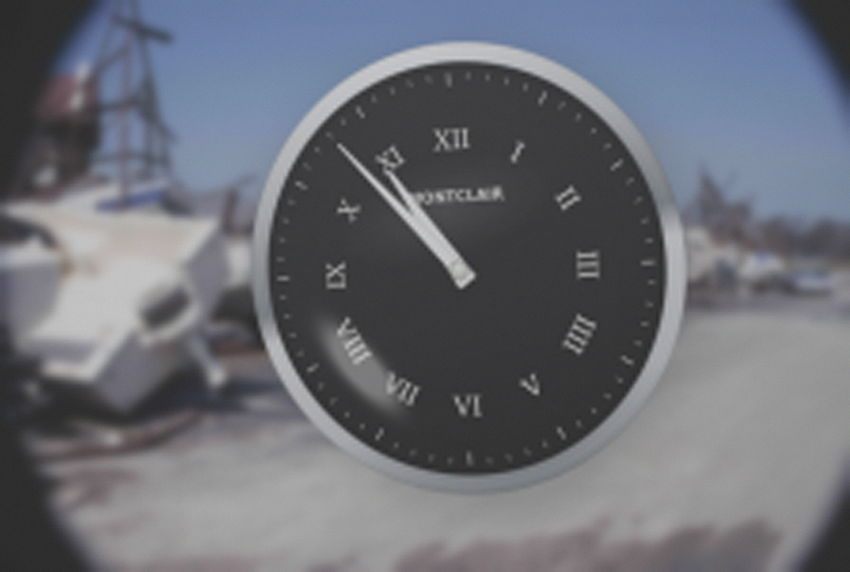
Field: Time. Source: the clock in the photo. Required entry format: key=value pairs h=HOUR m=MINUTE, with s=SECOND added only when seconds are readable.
h=10 m=53
